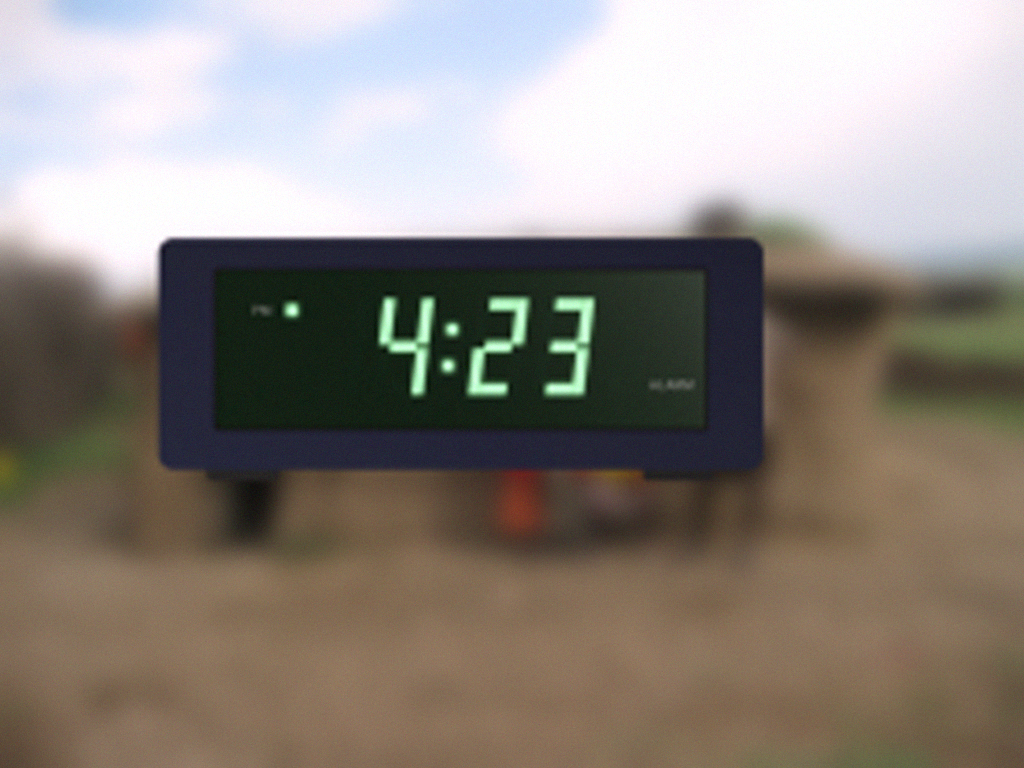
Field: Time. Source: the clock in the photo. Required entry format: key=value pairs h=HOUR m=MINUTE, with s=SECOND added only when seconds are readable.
h=4 m=23
